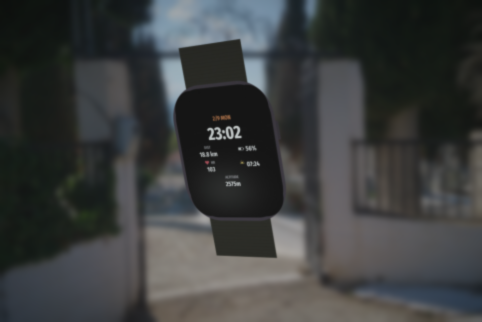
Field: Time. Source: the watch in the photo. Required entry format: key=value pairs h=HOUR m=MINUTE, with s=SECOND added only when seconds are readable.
h=23 m=2
